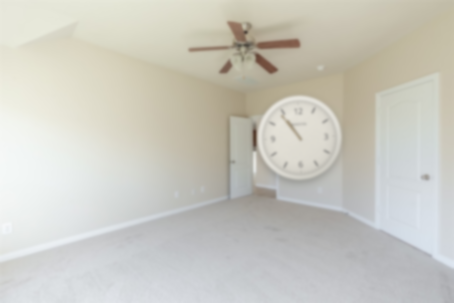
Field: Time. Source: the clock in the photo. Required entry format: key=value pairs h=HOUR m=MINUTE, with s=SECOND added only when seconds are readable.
h=10 m=54
